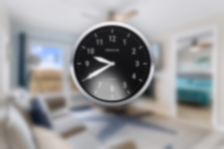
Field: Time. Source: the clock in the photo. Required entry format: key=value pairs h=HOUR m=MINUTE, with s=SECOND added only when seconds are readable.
h=9 m=40
